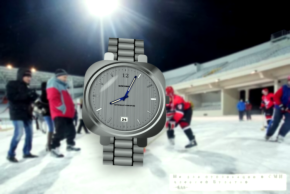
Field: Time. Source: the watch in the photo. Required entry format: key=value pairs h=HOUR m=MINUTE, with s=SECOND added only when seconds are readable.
h=8 m=4
